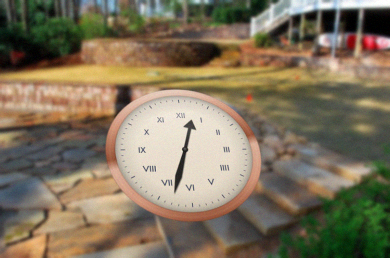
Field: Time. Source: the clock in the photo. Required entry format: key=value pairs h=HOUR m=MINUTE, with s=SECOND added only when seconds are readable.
h=12 m=33
